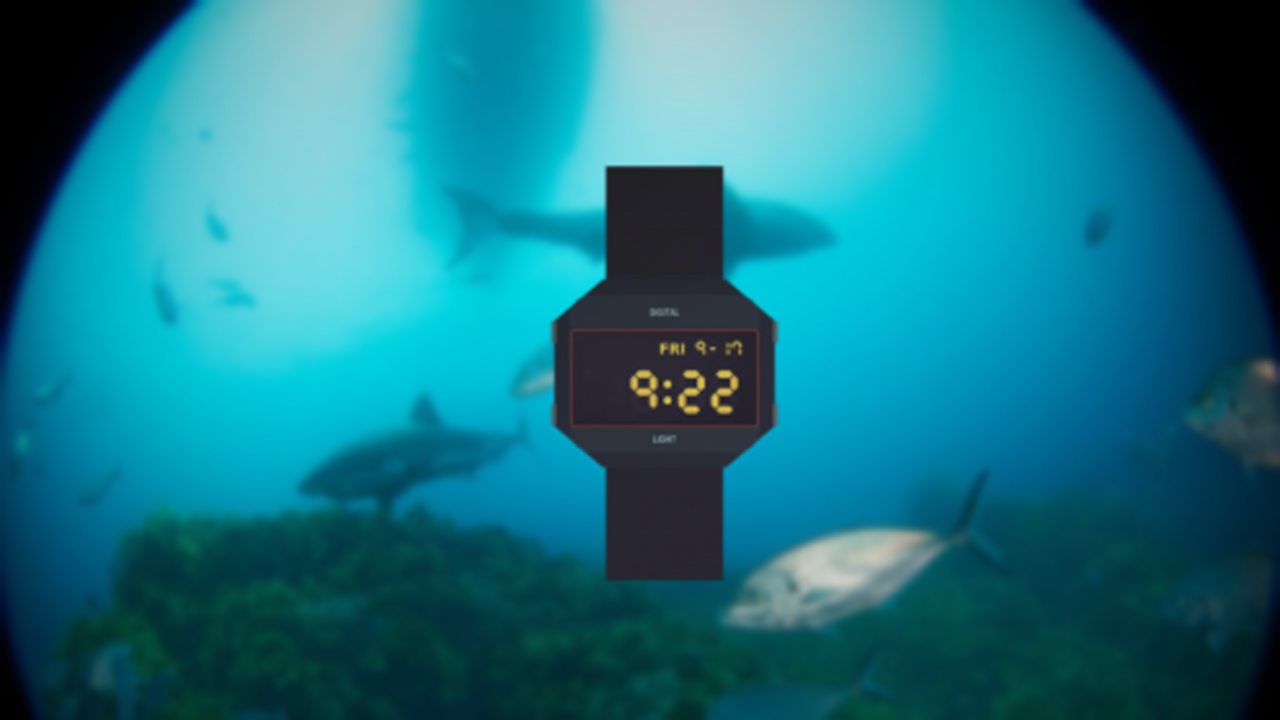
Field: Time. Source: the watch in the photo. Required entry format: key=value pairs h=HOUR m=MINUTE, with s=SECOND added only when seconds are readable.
h=9 m=22
